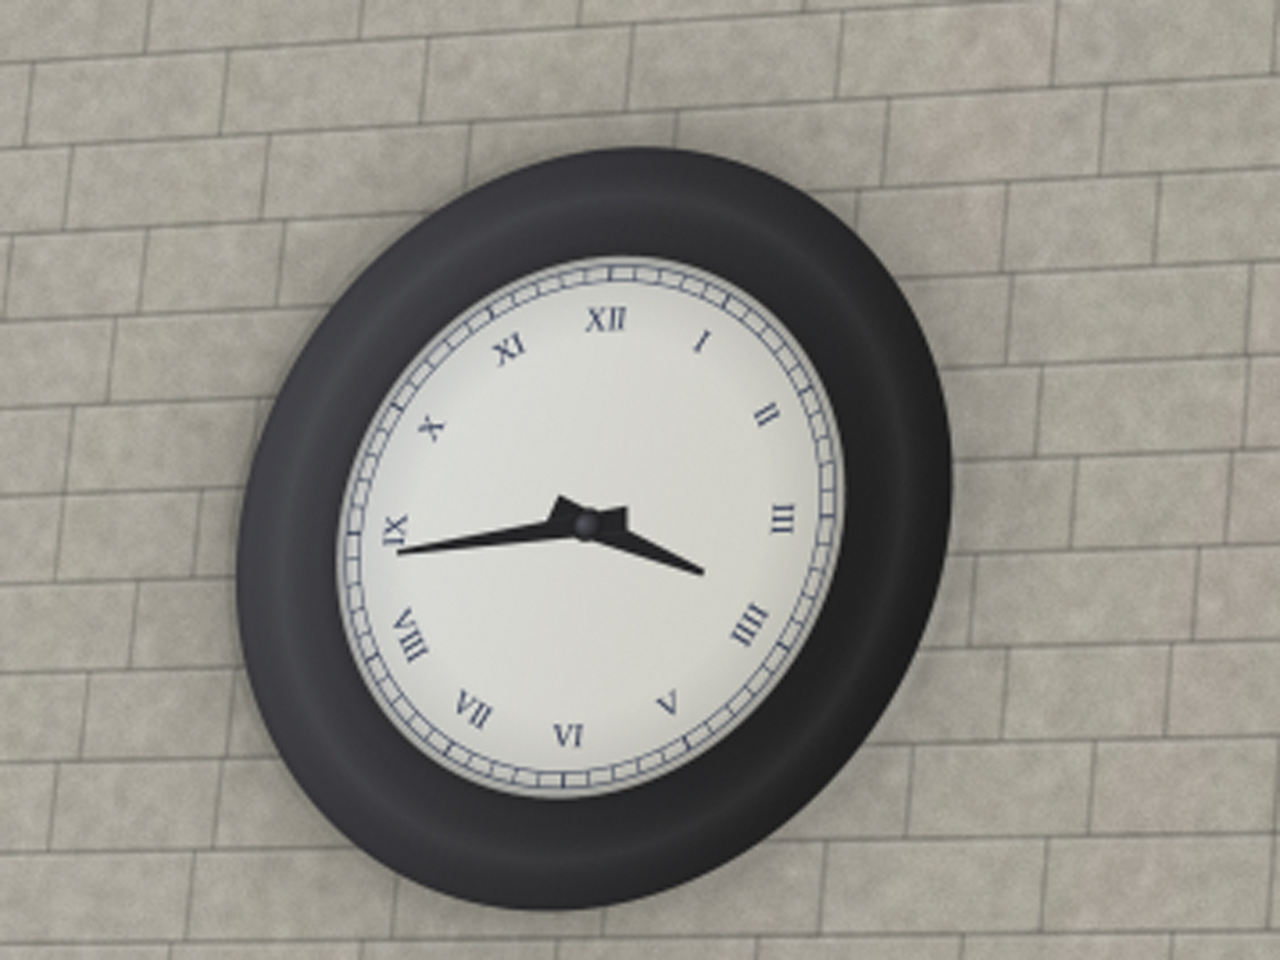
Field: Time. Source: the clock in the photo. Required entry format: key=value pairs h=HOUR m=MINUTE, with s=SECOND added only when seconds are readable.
h=3 m=44
